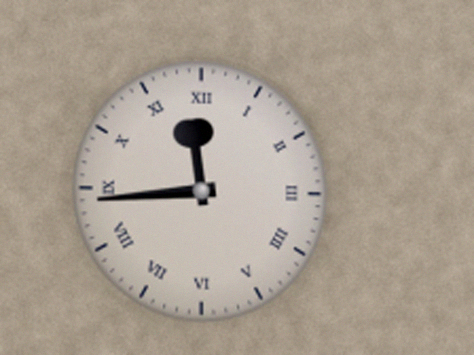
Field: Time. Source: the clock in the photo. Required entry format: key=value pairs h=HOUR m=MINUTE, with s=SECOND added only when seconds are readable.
h=11 m=44
